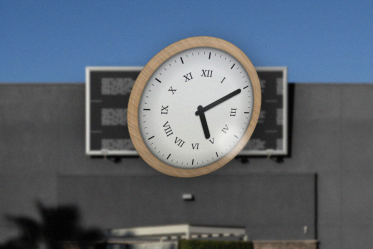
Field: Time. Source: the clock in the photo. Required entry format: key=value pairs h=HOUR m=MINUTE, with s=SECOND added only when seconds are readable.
h=5 m=10
